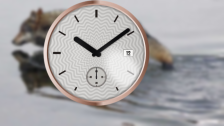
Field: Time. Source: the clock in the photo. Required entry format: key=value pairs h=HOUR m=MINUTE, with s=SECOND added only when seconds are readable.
h=10 m=9
